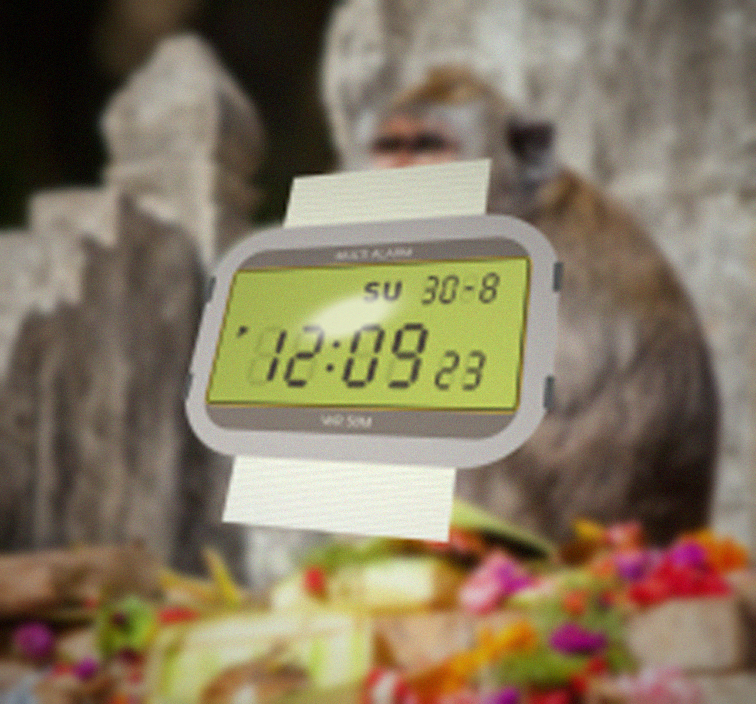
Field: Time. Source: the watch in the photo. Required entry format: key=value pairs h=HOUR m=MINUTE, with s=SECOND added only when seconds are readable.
h=12 m=9 s=23
